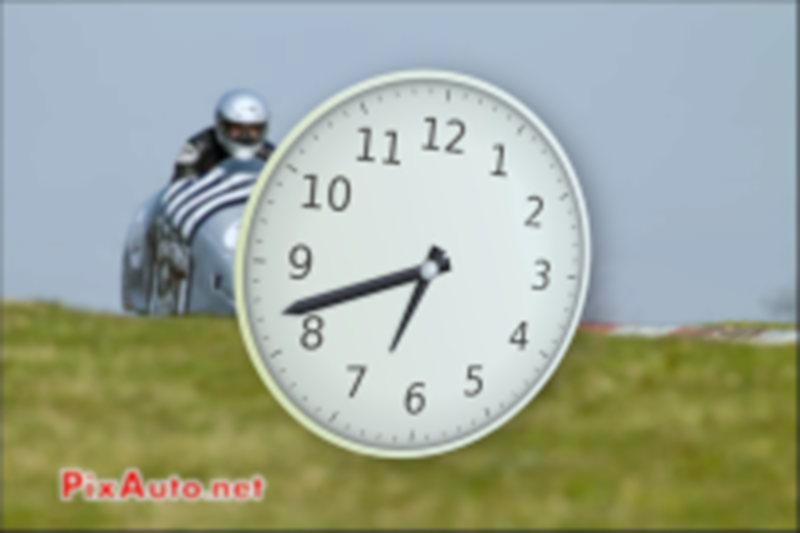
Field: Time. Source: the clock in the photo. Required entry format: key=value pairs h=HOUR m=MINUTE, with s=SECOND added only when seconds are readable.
h=6 m=42
